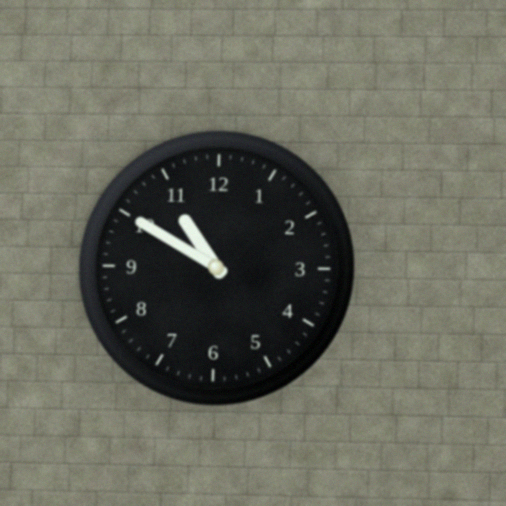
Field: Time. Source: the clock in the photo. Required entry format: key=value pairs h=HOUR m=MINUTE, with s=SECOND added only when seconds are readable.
h=10 m=50
